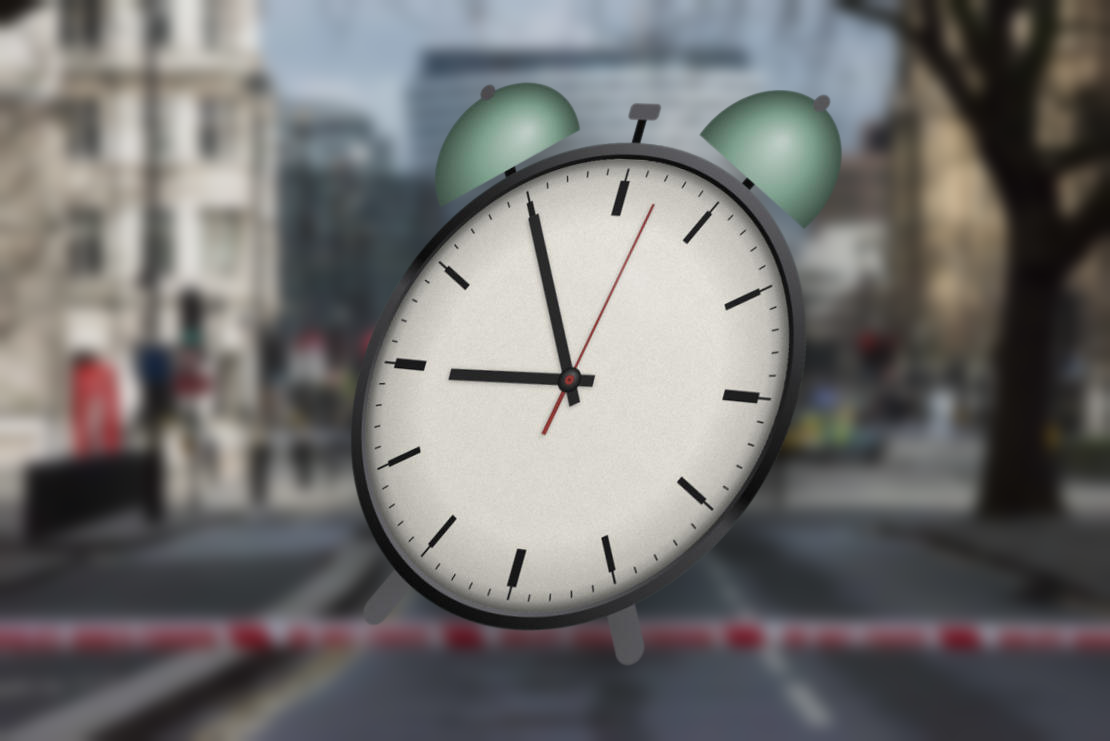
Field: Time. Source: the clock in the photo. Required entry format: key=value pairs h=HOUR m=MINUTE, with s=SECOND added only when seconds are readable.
h=8 m=55 s=2
